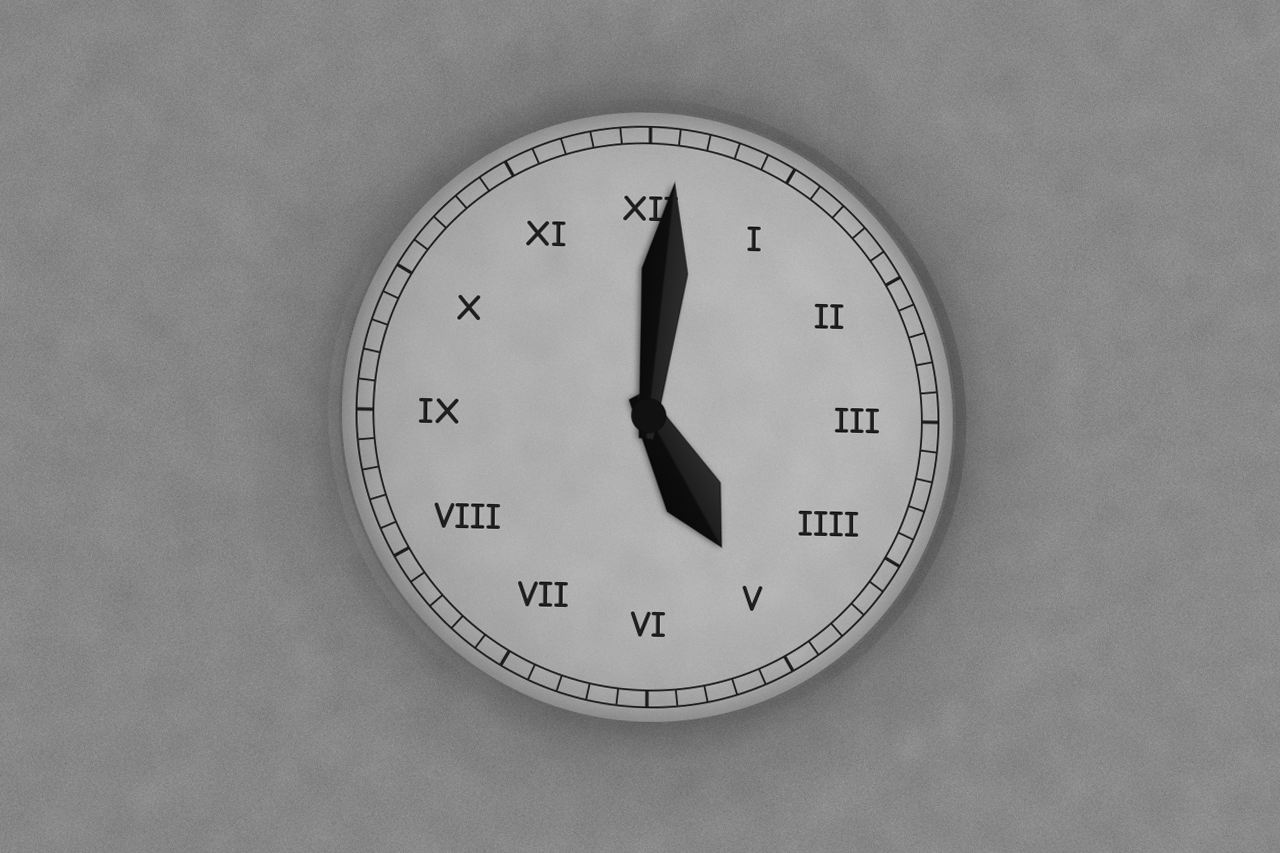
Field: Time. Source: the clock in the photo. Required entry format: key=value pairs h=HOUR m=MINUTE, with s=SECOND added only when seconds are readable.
h=5 m=1
